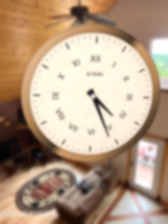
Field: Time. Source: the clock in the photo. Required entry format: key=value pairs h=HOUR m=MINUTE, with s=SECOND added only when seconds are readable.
h=4 m=26
